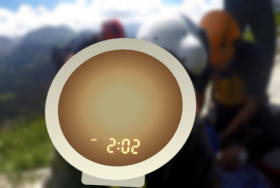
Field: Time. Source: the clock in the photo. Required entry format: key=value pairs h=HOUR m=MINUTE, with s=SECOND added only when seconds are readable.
h=2 m=2
